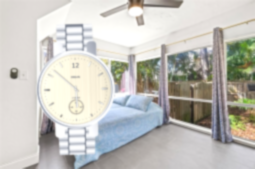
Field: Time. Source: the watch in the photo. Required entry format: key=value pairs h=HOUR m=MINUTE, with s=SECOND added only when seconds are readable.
h=5 m=52
